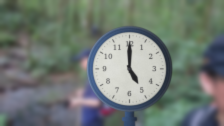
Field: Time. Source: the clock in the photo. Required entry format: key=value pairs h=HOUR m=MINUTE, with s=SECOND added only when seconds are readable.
h=5 m=0
